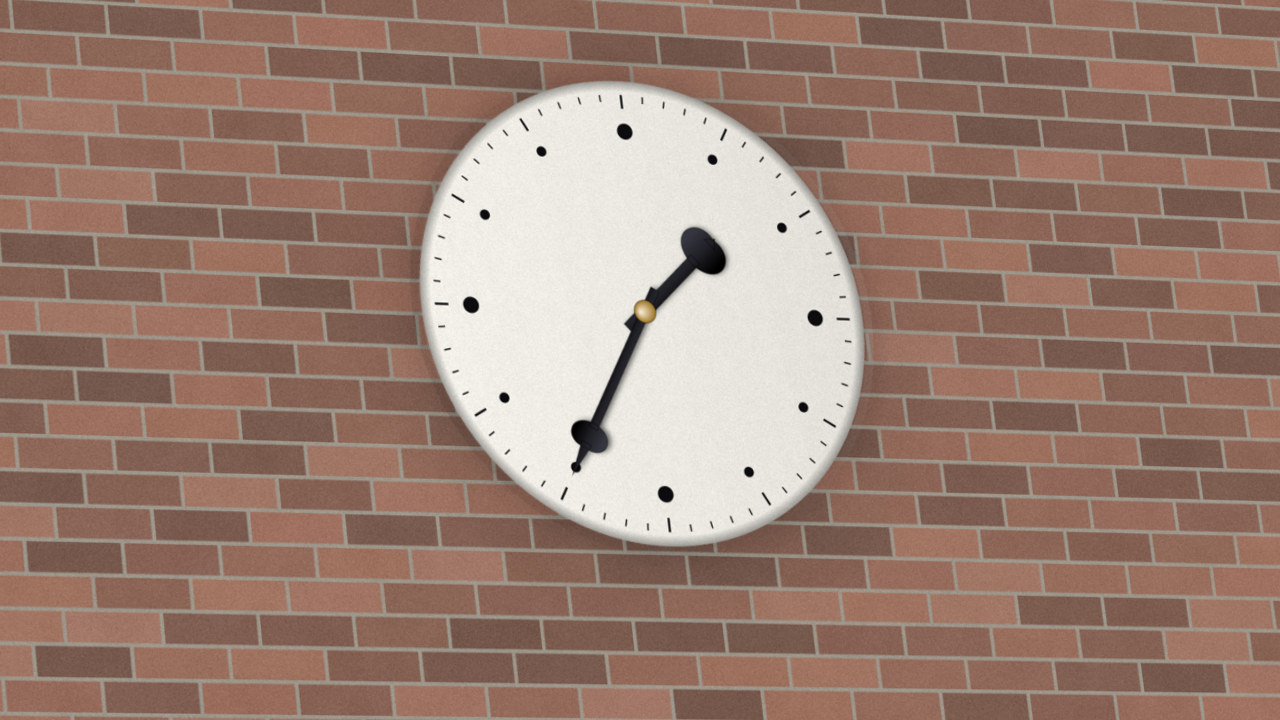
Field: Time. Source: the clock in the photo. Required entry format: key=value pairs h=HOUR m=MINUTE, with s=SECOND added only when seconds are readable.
h=1 m=35
